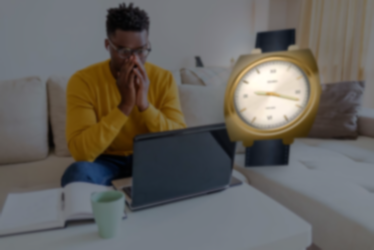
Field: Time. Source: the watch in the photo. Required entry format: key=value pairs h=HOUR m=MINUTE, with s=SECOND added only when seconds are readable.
h=9 m=18
